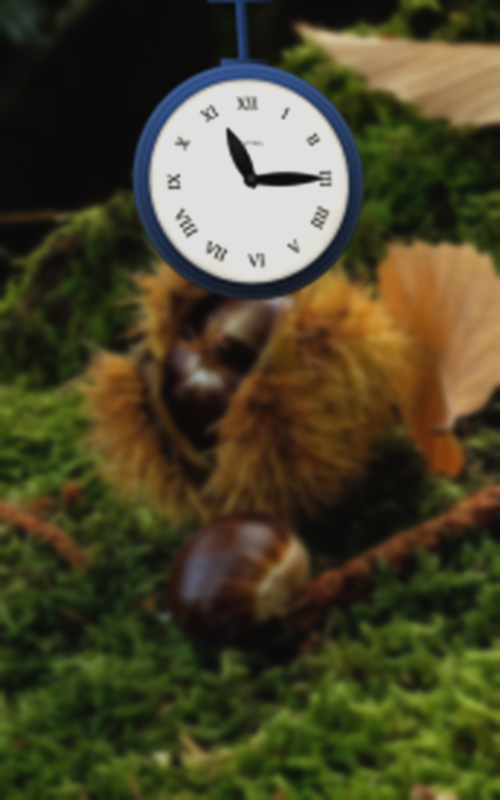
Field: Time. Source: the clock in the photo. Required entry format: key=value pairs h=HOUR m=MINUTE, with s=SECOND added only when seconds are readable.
h=11 m=15
